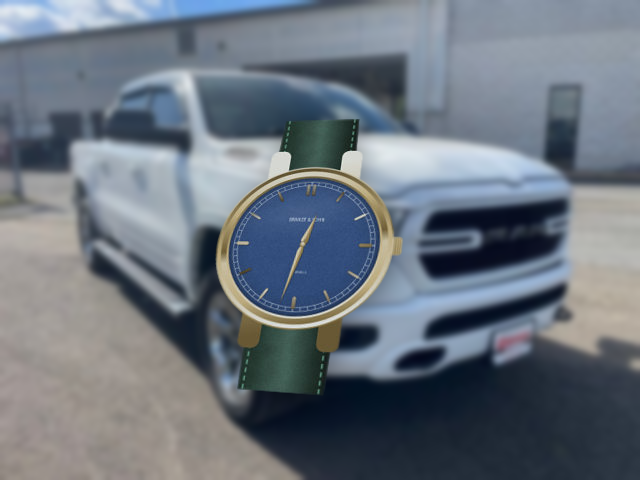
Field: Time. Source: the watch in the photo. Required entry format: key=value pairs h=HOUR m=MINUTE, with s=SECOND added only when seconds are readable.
h=12 m=32
